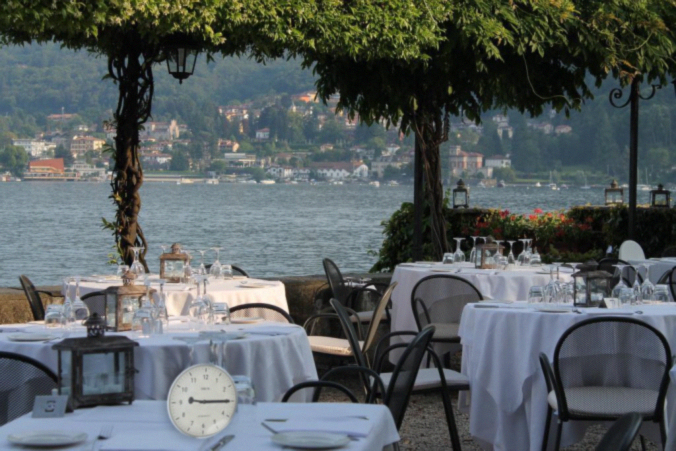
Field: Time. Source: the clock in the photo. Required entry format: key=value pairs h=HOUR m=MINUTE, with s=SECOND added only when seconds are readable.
h=9 m=15
